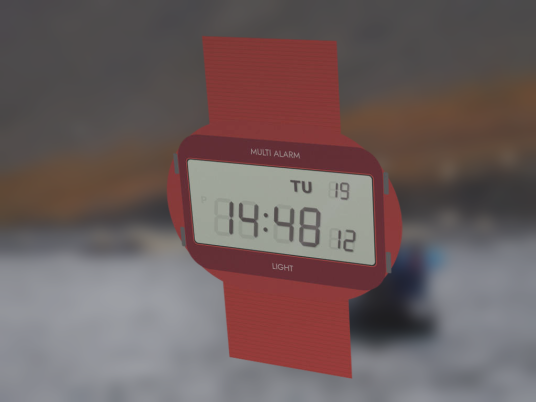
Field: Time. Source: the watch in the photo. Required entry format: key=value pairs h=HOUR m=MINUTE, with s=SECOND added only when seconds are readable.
h=14 m=48 s=12
